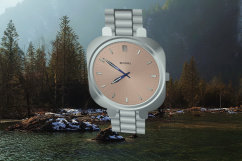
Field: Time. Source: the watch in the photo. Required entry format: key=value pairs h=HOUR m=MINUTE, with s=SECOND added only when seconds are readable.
h=7 m=51
